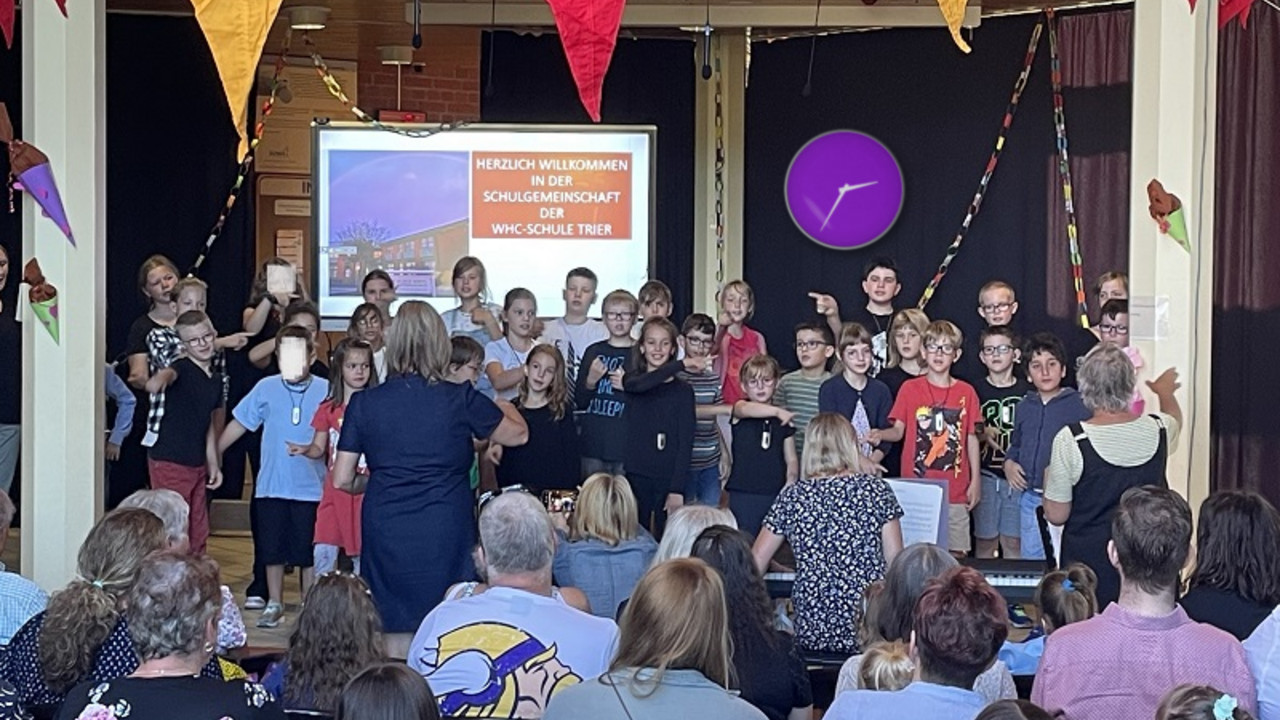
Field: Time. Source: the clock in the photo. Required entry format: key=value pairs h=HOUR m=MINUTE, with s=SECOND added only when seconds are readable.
h=2 m=35
